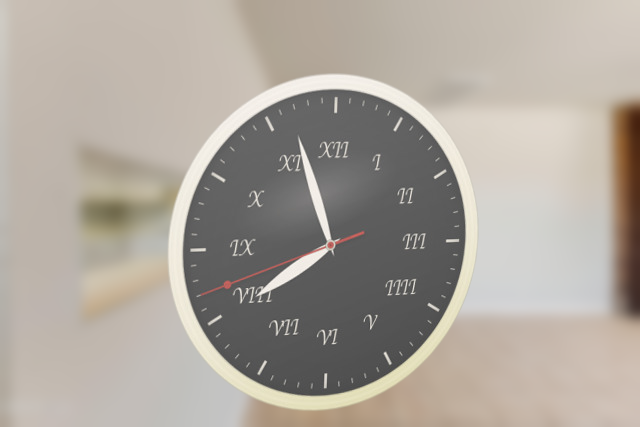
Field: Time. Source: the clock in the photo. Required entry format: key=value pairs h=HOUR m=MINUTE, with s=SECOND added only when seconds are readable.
h=7 m=56 s=42
